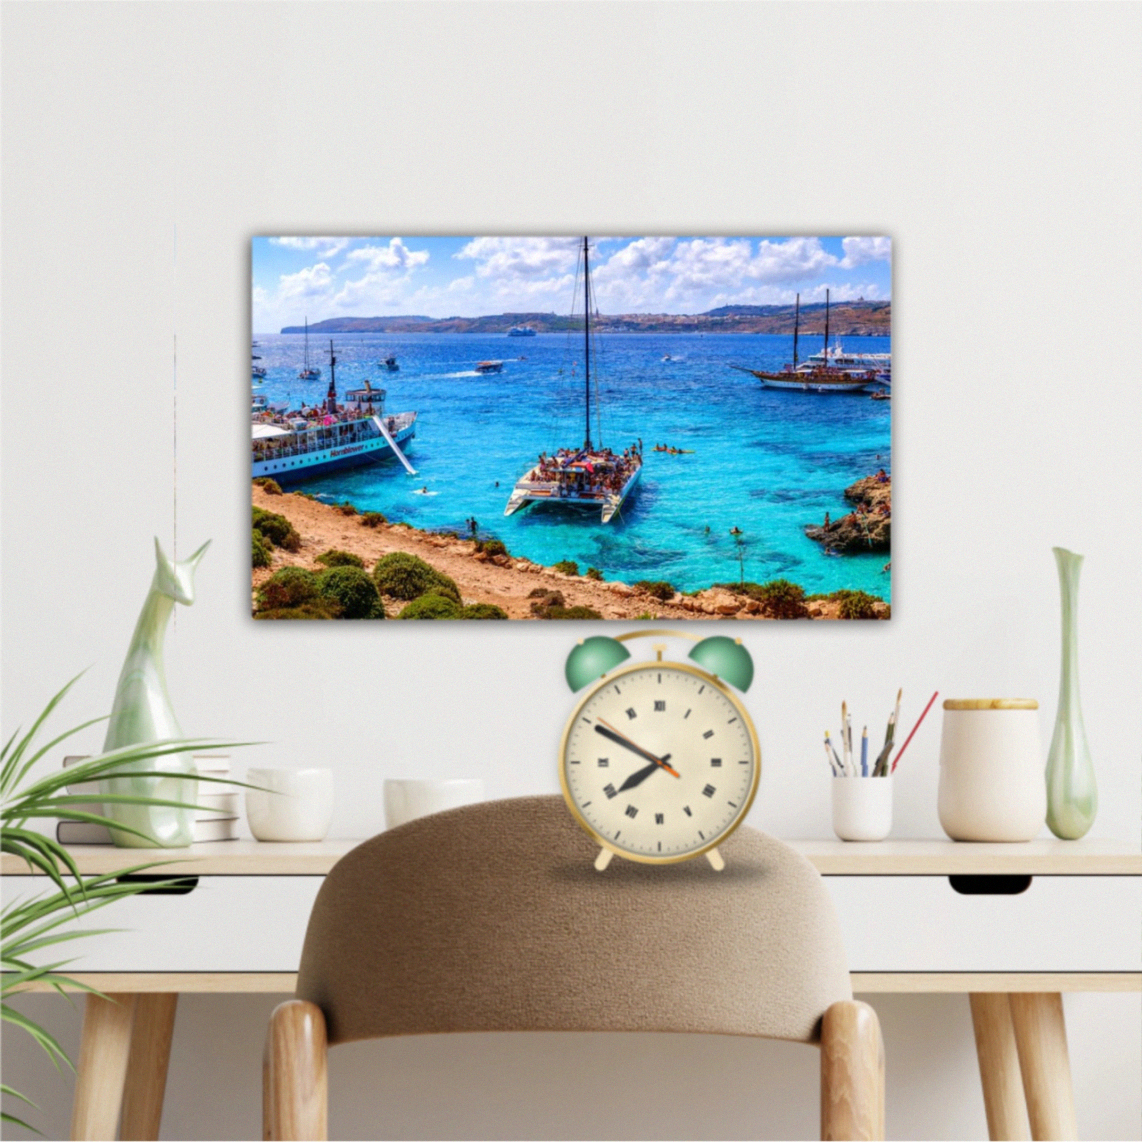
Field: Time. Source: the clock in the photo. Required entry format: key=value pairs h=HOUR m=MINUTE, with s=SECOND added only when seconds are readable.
h=7 m=49 s=51
